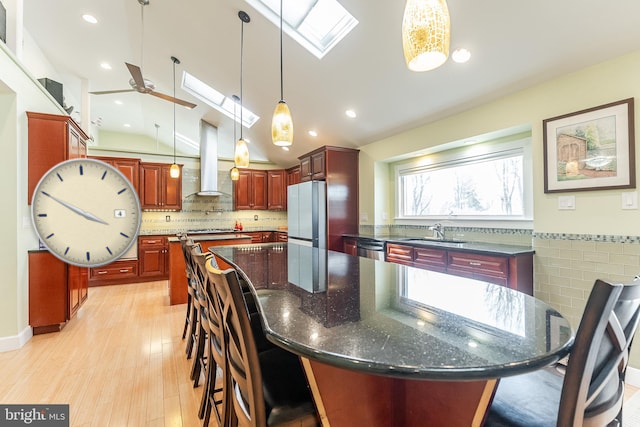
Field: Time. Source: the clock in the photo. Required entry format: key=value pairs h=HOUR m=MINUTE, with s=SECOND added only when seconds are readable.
h=3 m=50
